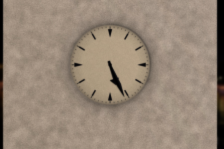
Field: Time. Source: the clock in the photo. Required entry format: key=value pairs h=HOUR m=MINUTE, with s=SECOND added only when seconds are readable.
h=5 m=26
